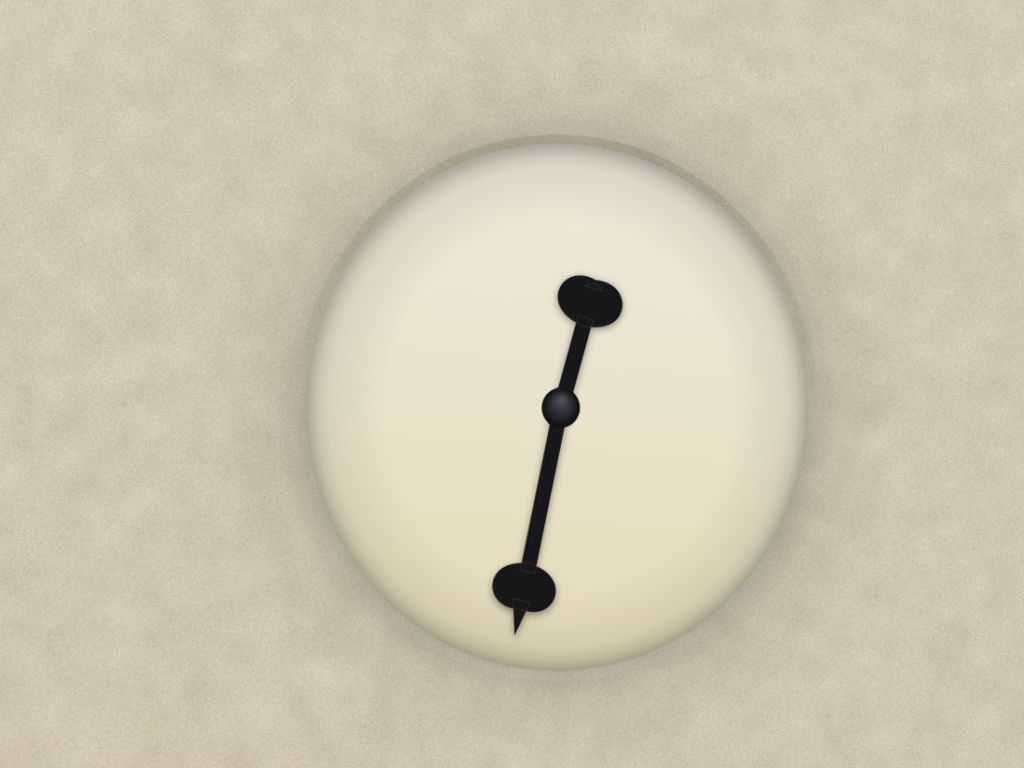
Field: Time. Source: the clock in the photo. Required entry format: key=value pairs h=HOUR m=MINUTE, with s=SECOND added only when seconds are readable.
h=12 m=32
